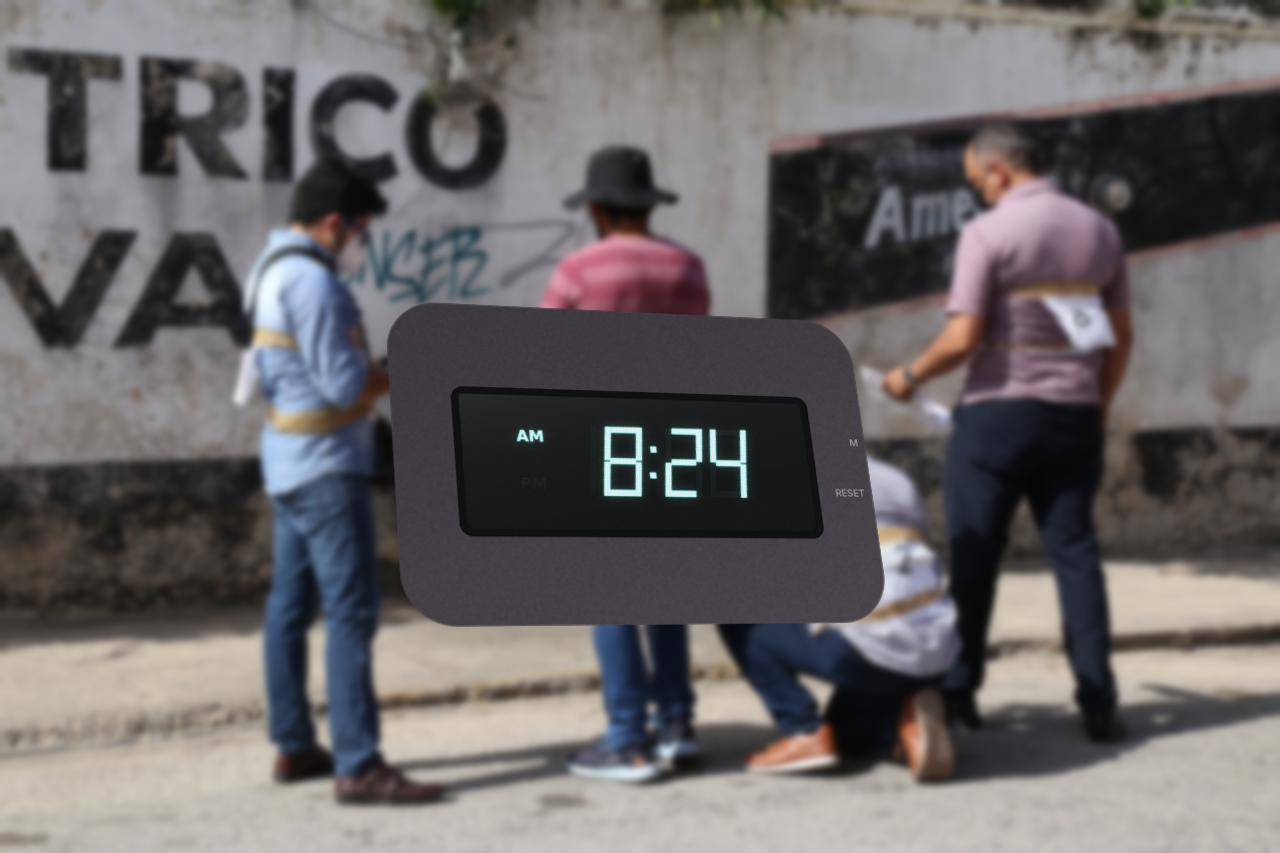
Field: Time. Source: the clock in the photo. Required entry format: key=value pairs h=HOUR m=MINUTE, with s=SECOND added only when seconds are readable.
h=8 m=24
